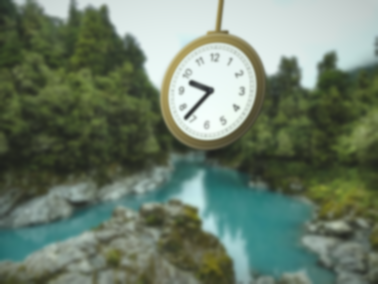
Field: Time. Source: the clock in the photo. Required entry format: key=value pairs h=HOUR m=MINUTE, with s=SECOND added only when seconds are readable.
h=9 m=37
